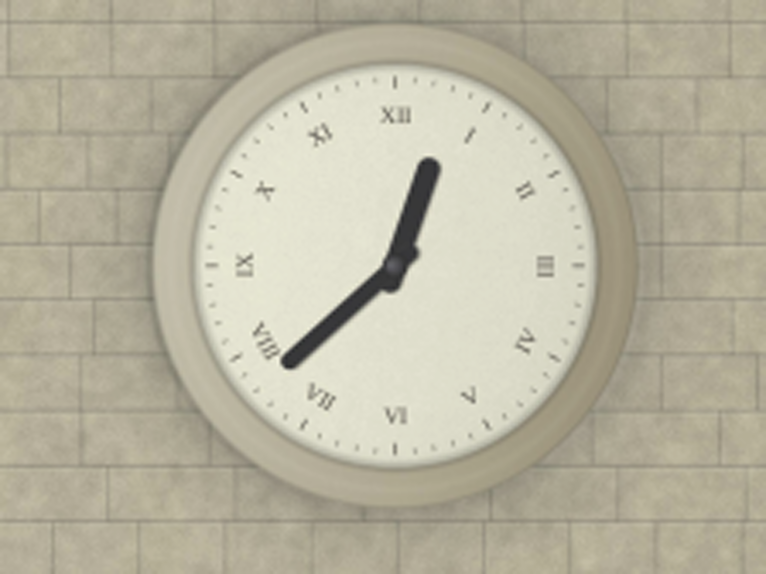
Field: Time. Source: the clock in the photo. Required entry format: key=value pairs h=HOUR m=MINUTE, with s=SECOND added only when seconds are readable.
h=12 m=38
